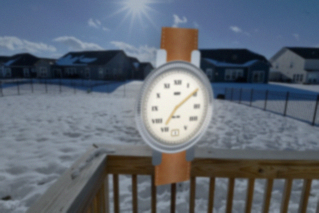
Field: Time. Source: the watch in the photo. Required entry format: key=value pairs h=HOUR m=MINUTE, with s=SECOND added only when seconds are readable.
h=7 m=9
